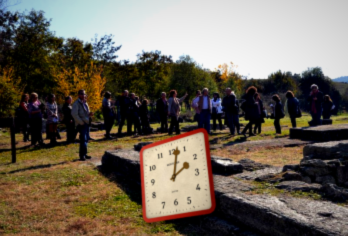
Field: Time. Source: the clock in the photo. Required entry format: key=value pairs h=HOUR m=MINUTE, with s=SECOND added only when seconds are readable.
h=2 m=2
